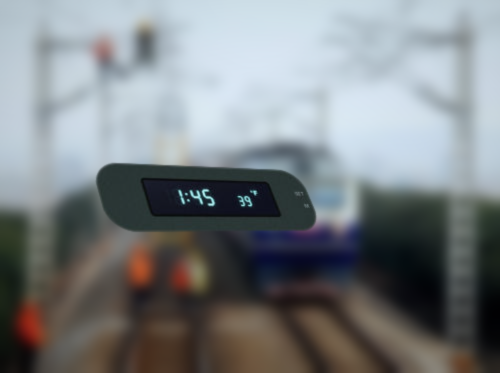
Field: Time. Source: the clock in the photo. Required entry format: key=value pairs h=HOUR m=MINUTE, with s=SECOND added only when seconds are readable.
h=1 m=45
